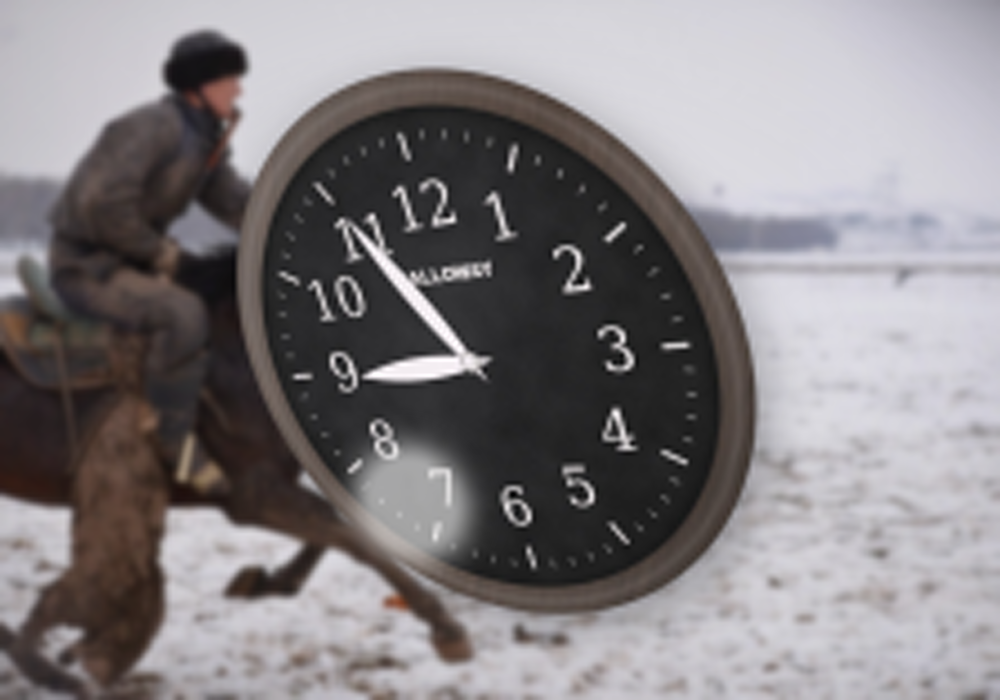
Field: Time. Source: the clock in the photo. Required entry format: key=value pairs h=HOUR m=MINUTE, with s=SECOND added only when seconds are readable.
h=8 m=55
